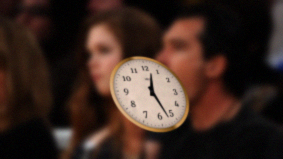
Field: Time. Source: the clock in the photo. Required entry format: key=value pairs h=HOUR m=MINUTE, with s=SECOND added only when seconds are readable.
h=12 m=27
